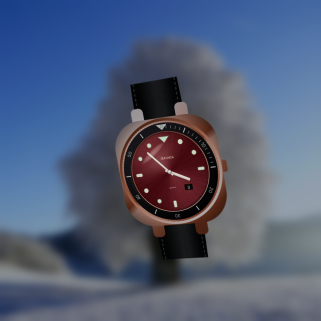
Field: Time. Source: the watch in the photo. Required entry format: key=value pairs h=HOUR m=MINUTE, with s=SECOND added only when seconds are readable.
h=3 m=53
